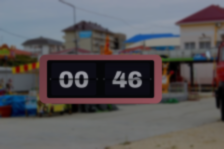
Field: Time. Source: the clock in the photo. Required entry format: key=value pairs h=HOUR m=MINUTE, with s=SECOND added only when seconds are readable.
h=0 m=46
